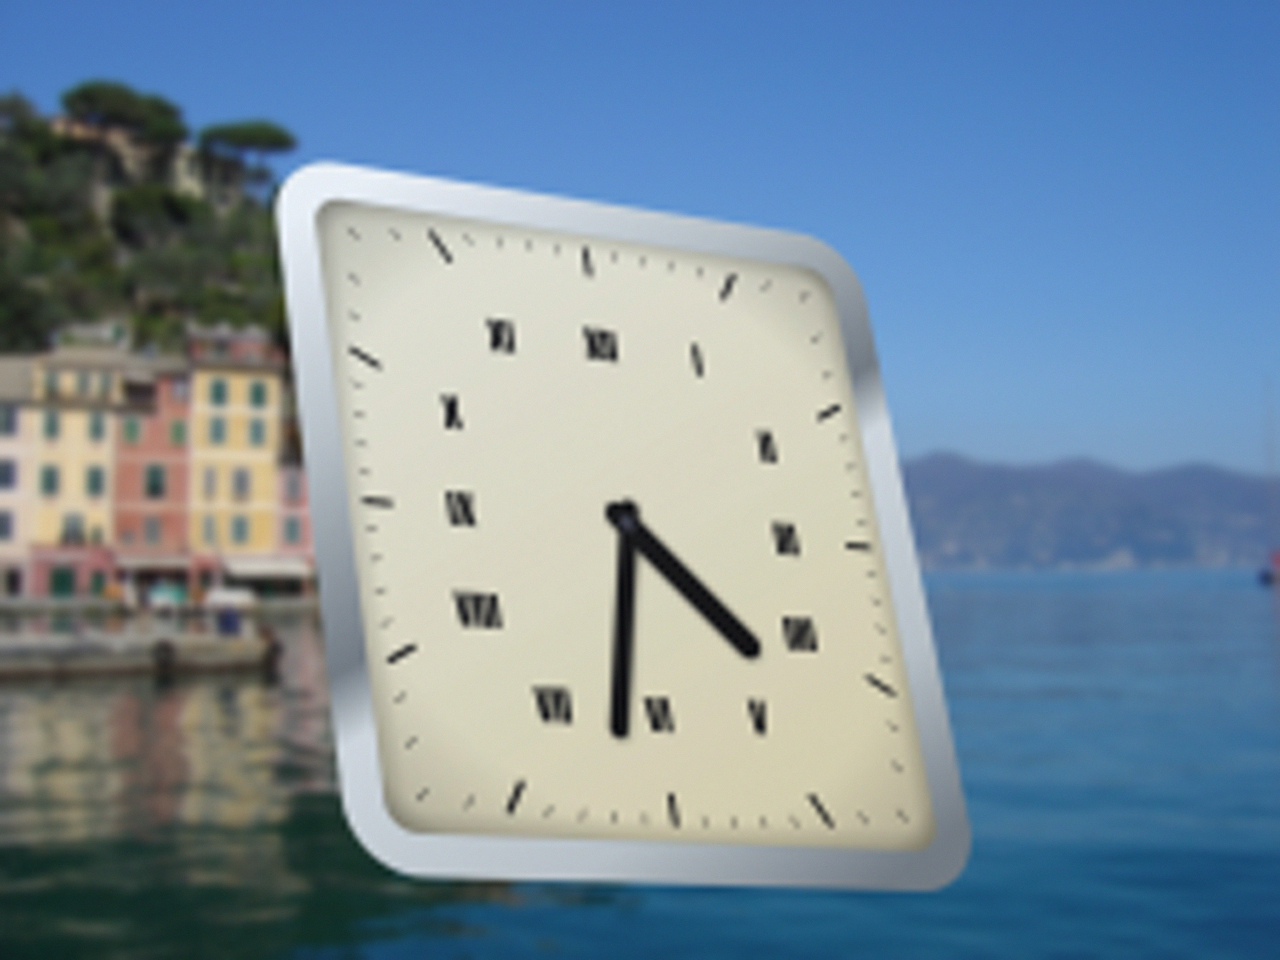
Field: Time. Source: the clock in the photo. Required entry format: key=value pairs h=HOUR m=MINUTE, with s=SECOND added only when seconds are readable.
h=4 m=32
